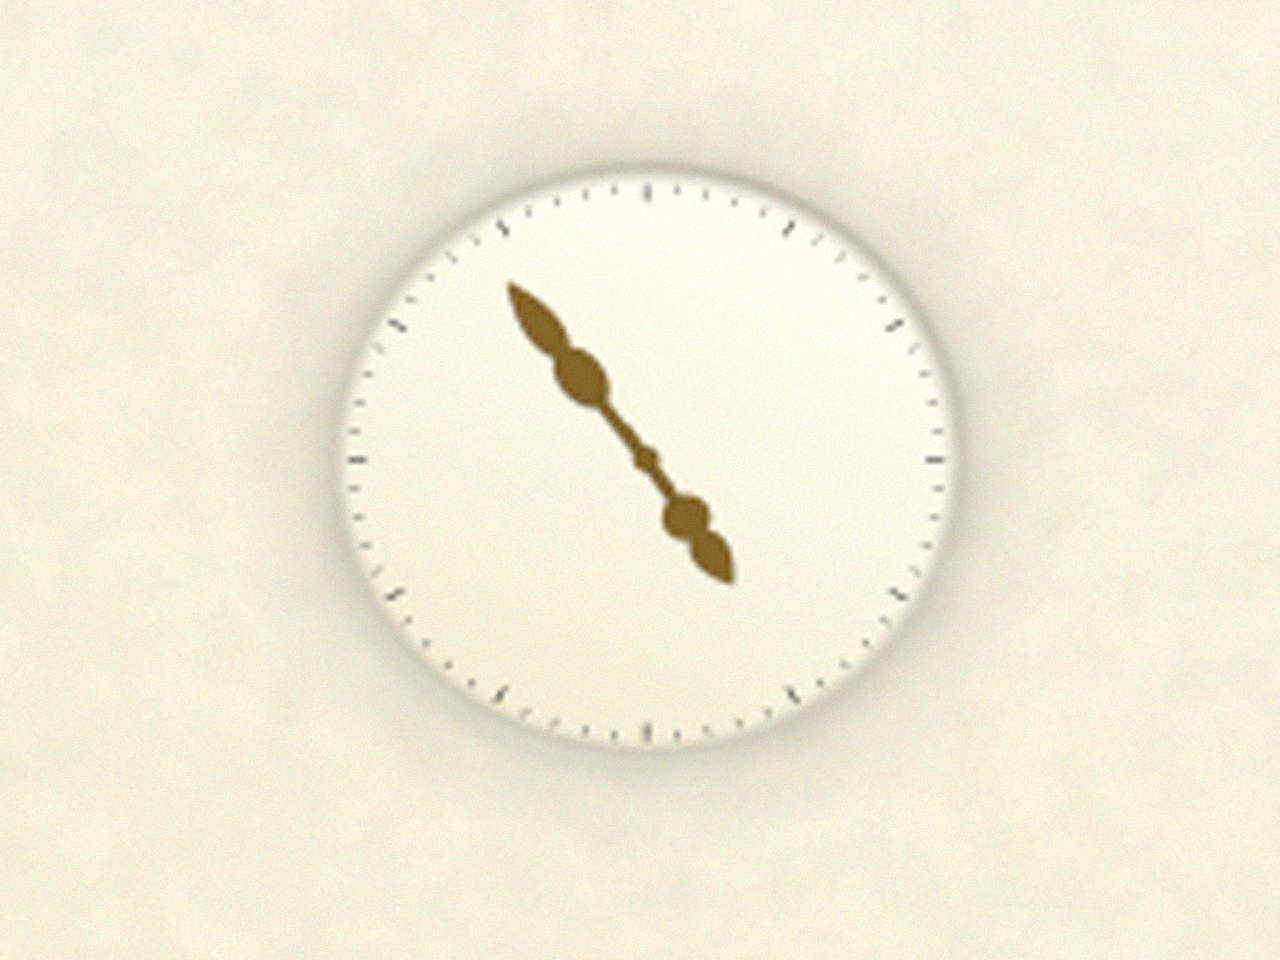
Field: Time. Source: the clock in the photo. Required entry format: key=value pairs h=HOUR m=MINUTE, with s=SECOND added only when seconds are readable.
h=4 m=54
